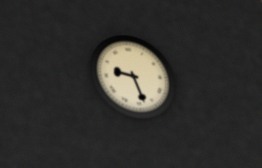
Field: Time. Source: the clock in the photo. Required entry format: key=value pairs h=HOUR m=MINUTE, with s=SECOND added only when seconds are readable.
h=9 m=28
